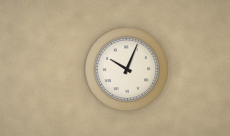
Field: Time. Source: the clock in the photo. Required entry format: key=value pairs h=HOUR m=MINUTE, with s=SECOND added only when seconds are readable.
h=10 m=4
